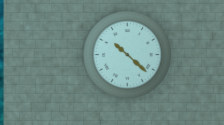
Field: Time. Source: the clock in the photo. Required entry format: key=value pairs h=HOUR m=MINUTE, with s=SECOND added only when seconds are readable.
h=10 m=22
